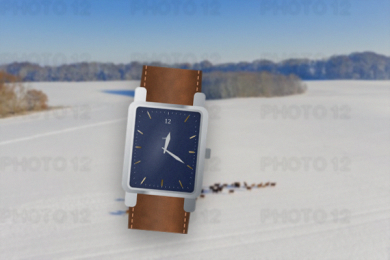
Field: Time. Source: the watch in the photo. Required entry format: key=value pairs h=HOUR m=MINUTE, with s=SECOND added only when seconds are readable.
h=12 m=20
